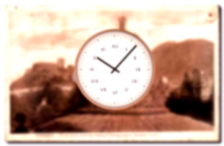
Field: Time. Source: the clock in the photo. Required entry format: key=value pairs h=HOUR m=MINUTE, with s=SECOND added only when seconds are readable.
h=10 m=7
